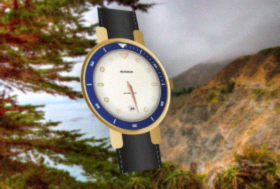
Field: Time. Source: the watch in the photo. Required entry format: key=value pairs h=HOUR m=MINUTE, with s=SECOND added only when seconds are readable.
h=5 m=28
